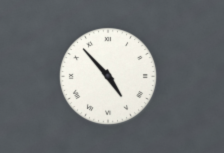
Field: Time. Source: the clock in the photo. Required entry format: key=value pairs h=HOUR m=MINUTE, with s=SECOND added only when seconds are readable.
h=4 m=53
